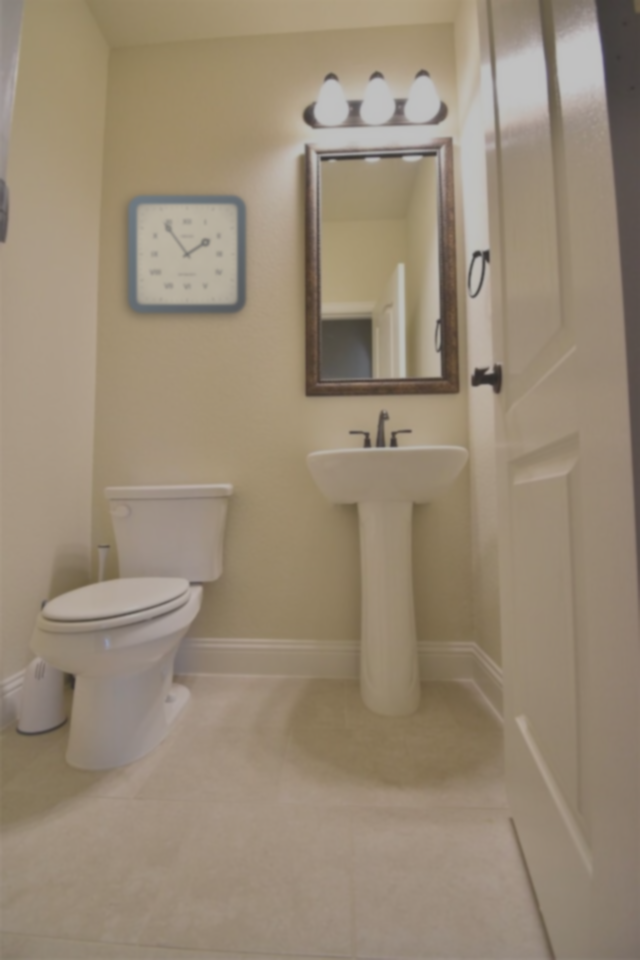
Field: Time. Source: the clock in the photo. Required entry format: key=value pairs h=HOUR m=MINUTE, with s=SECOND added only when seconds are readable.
h=1 m=54
